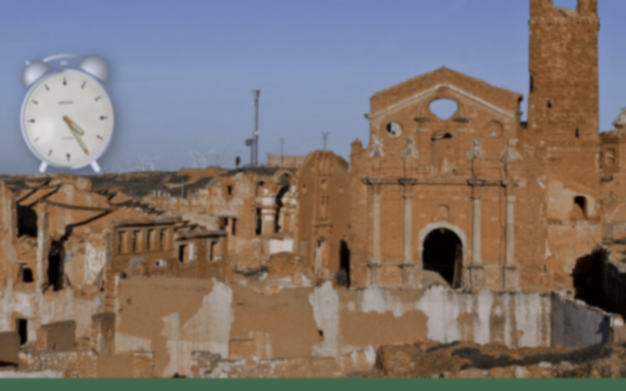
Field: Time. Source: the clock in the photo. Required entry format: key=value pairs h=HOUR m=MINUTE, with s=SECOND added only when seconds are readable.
h=4 m=25
